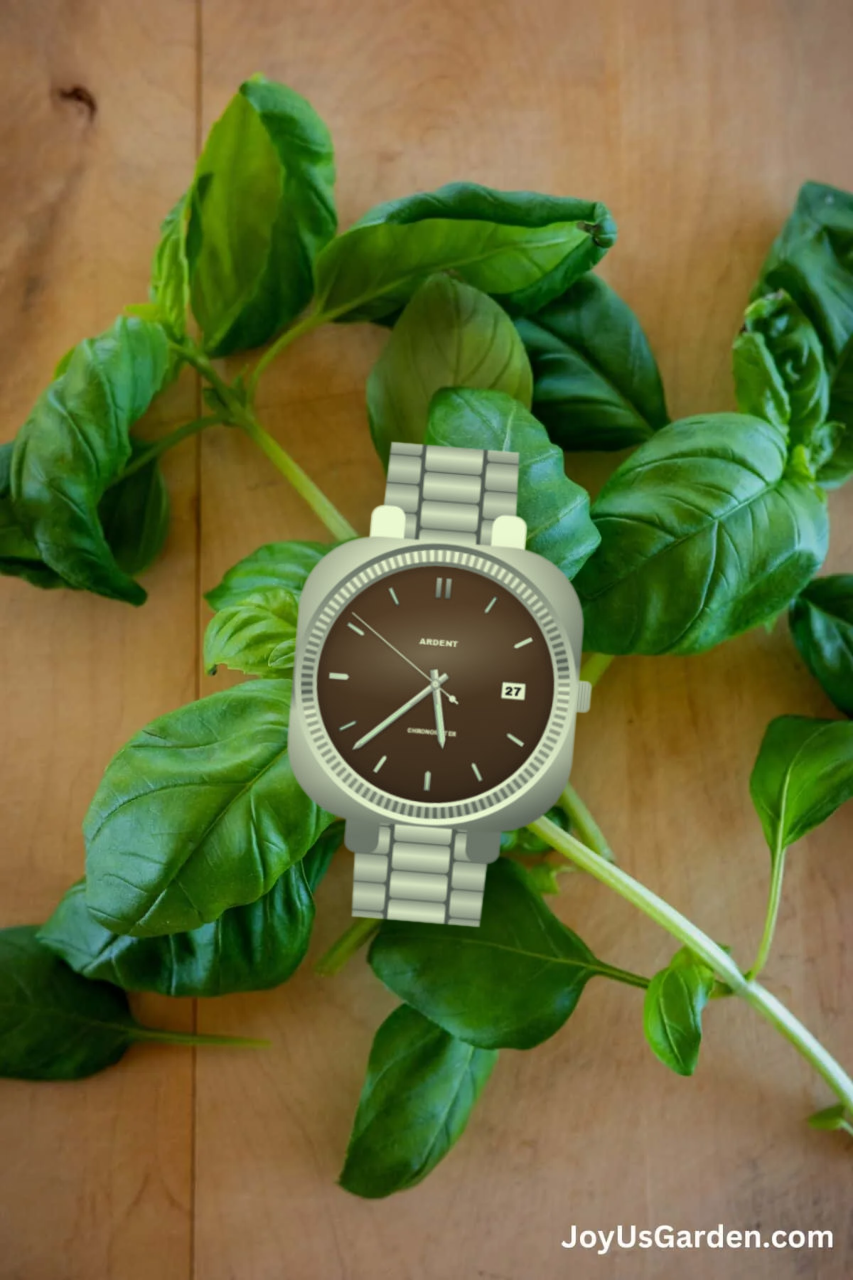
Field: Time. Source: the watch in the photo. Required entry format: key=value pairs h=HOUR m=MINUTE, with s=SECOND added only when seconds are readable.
h=5 m=37 s=51
